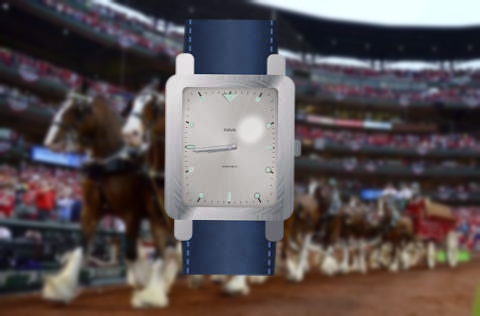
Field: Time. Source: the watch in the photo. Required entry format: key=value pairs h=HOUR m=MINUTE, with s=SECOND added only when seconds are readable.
h=8 m=44
